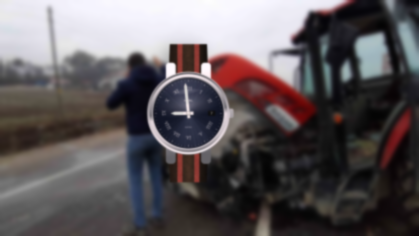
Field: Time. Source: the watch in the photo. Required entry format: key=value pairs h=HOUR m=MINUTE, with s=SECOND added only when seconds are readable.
h=8 m=59
